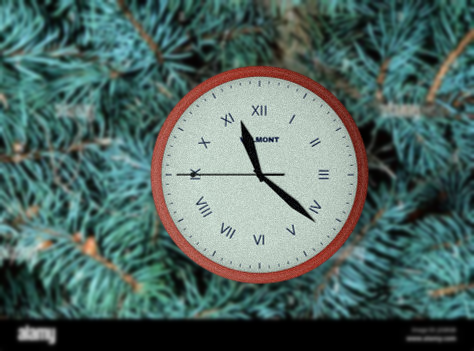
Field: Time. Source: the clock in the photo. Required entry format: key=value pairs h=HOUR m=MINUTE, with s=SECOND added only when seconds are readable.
h=11 m=21 s=45
